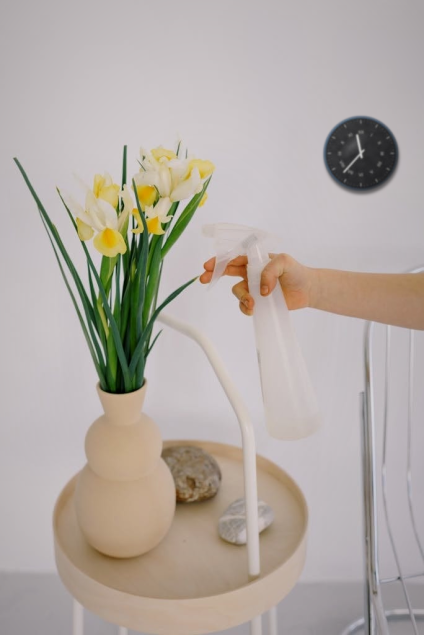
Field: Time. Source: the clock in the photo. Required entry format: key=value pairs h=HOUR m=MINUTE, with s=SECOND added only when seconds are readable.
h=11 m=37
